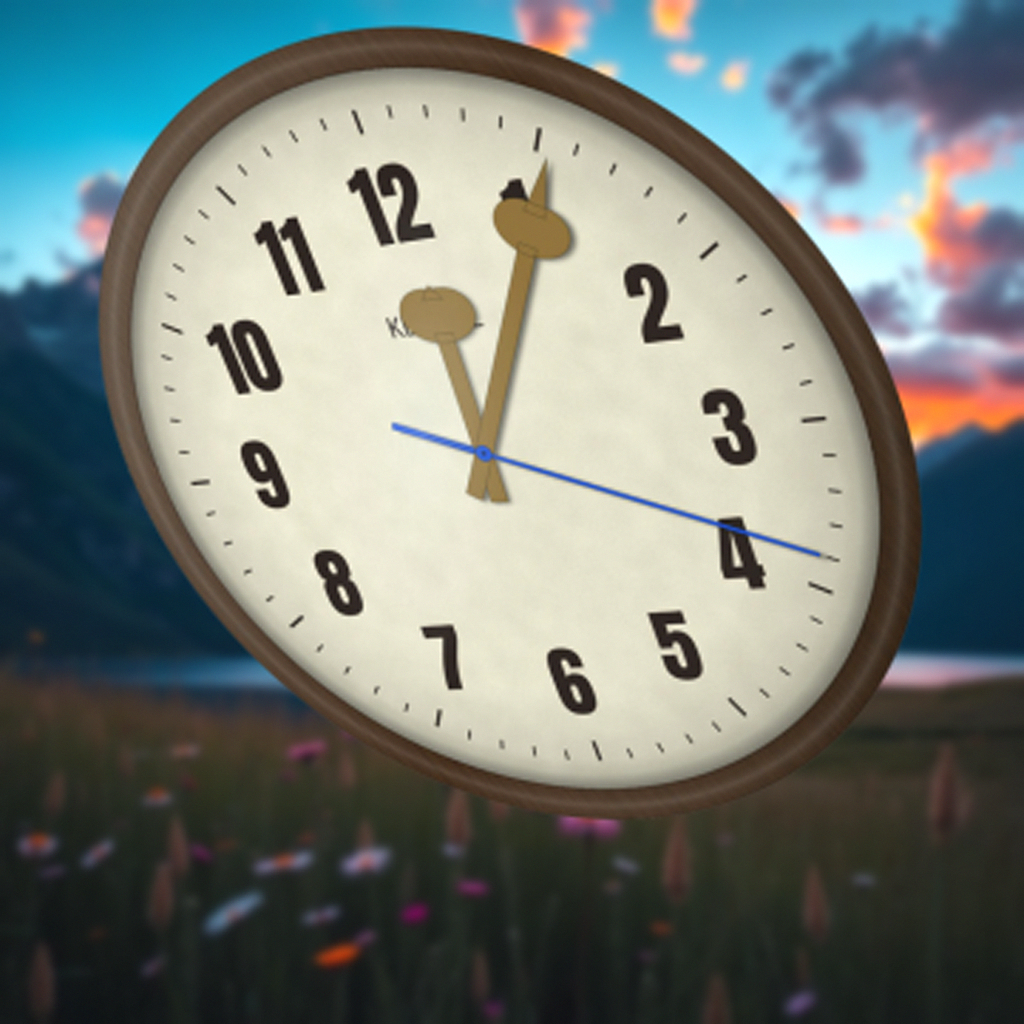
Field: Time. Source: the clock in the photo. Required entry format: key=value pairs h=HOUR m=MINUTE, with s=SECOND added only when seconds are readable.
h=12 m=5 s=19
